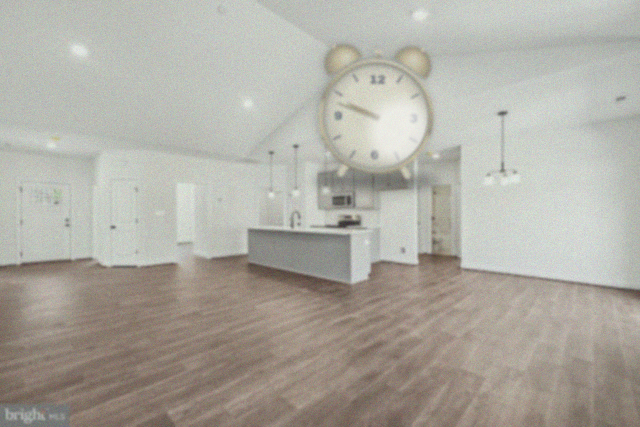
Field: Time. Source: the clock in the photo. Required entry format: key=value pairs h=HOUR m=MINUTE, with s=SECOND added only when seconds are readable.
h=9 m=48
